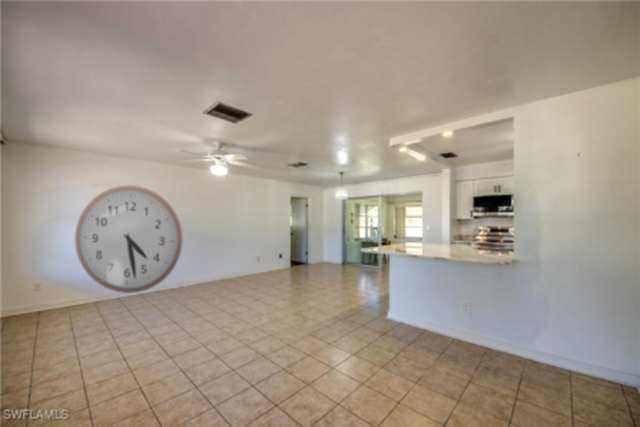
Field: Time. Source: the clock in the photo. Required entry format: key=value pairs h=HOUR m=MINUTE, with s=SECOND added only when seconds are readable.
h=4 m=28
